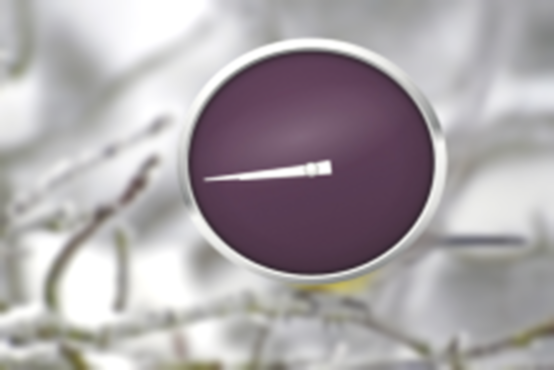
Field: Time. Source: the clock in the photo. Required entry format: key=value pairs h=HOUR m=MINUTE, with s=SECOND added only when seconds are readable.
h=8 m=44
